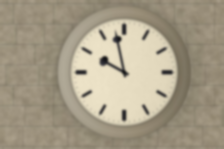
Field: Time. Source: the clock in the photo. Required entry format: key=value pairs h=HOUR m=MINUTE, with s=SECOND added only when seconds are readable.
h=9 m=58
